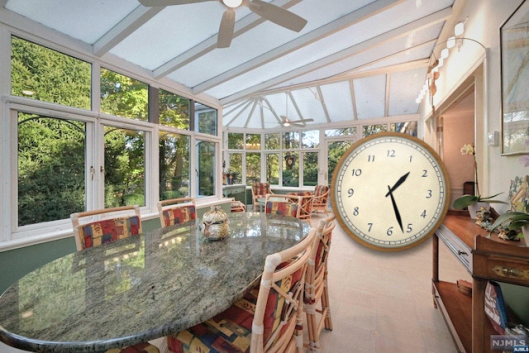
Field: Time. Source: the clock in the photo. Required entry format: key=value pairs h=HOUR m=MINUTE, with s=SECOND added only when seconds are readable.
h=1 m=27
